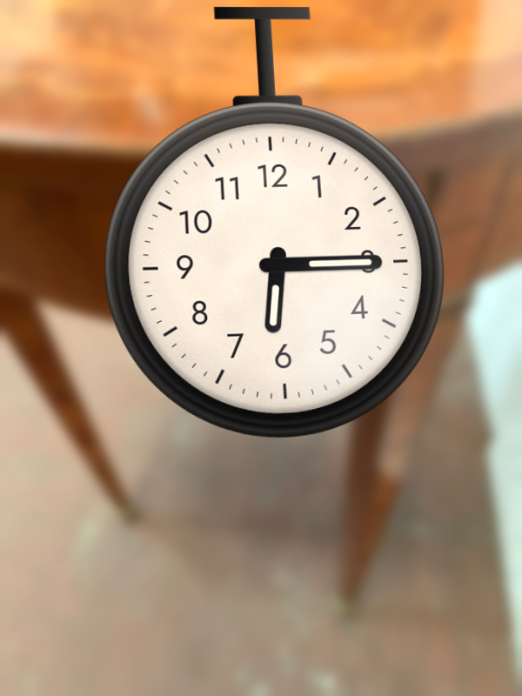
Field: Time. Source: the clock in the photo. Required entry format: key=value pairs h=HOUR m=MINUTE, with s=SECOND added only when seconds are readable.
h=6 m=15
